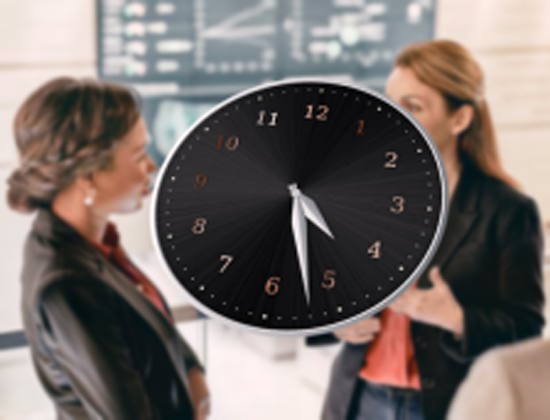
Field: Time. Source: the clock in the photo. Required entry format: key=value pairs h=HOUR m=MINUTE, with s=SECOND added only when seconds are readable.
h=4 m=27
